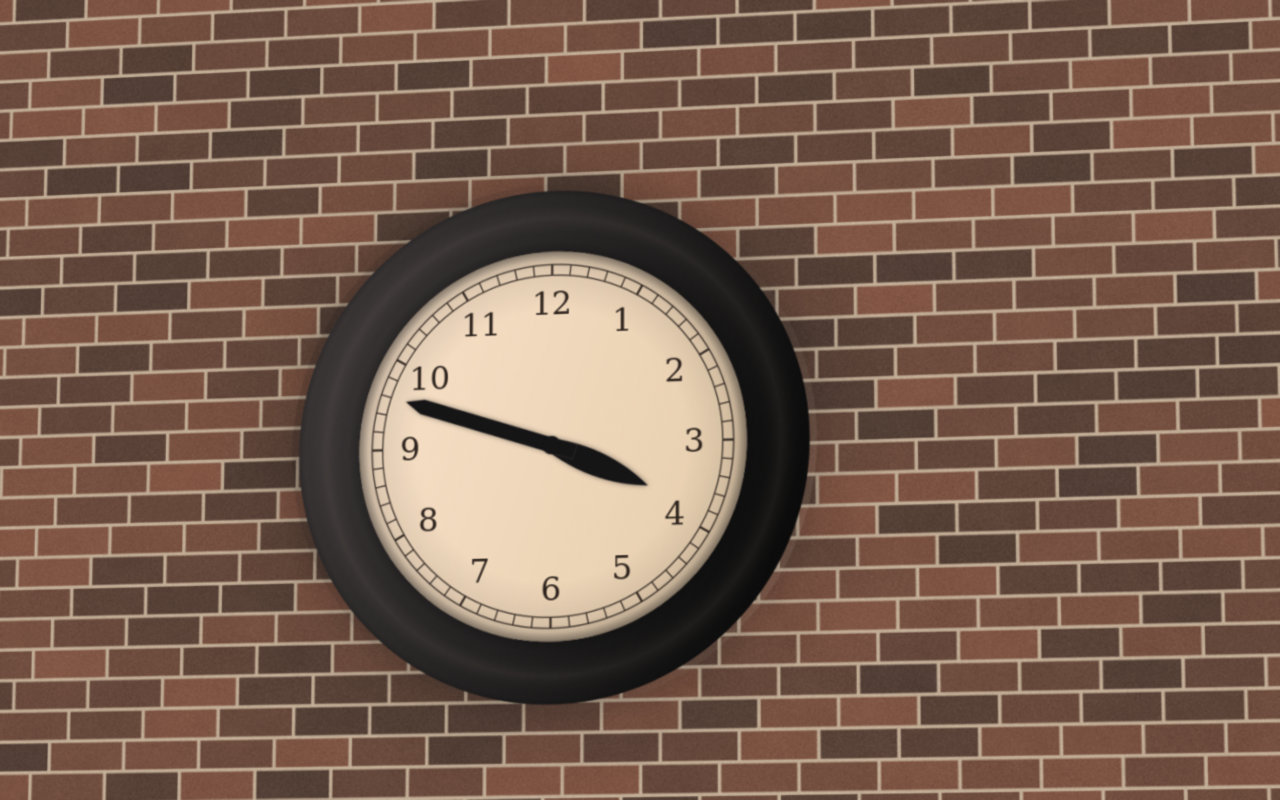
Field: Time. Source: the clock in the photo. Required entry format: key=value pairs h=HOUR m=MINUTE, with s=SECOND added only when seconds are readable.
h=3 m=48
